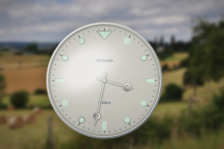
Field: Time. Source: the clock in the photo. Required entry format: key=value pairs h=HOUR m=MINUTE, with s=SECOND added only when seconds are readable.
h=3 m=32
